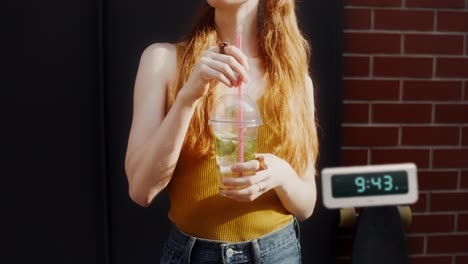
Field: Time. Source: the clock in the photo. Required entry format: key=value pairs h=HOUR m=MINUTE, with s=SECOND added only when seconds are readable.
h=9 m=43
